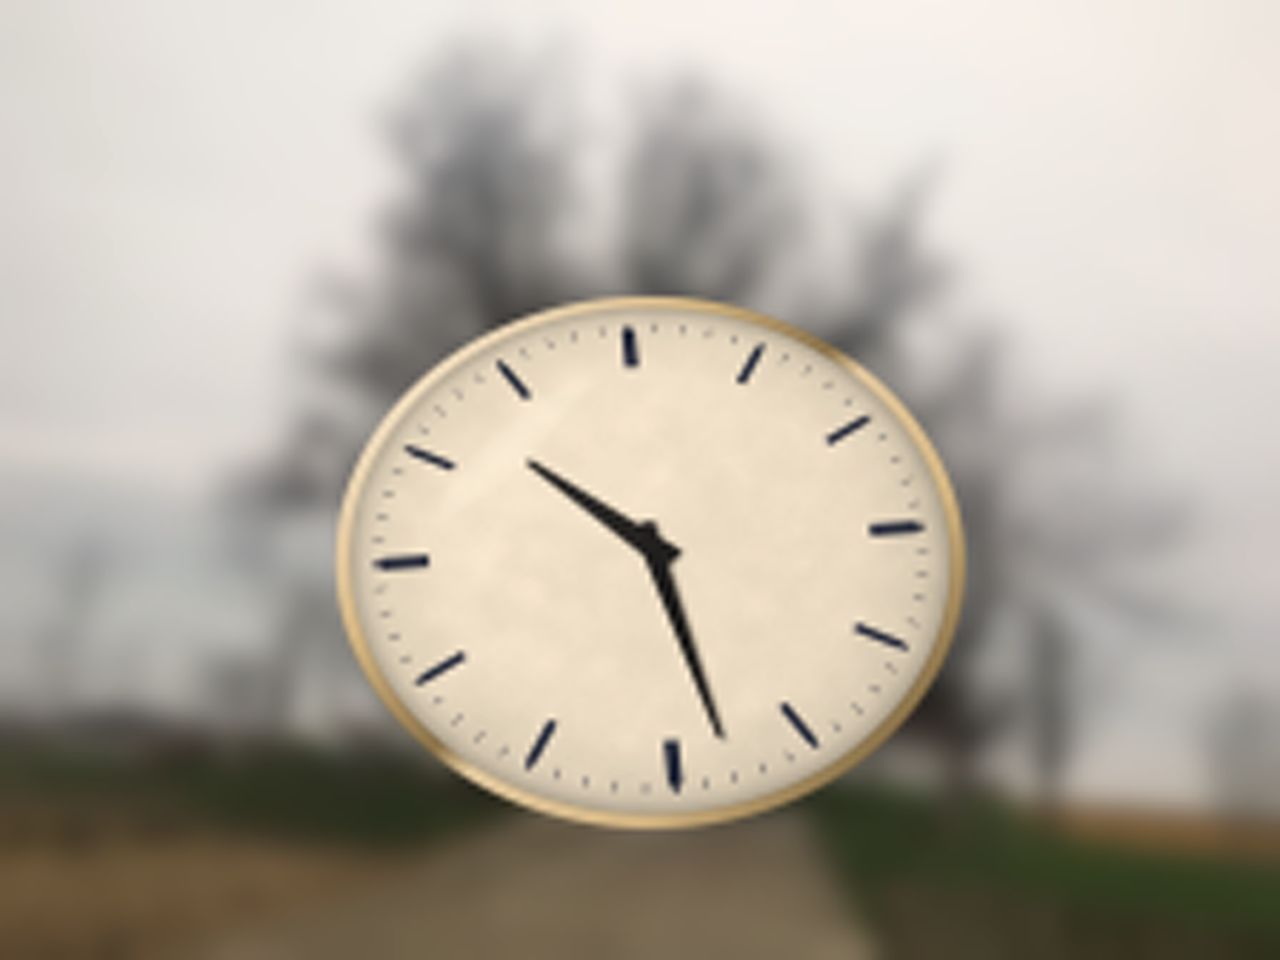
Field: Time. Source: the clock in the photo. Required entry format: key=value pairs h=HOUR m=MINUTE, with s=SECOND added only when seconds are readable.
h=10 m=28
